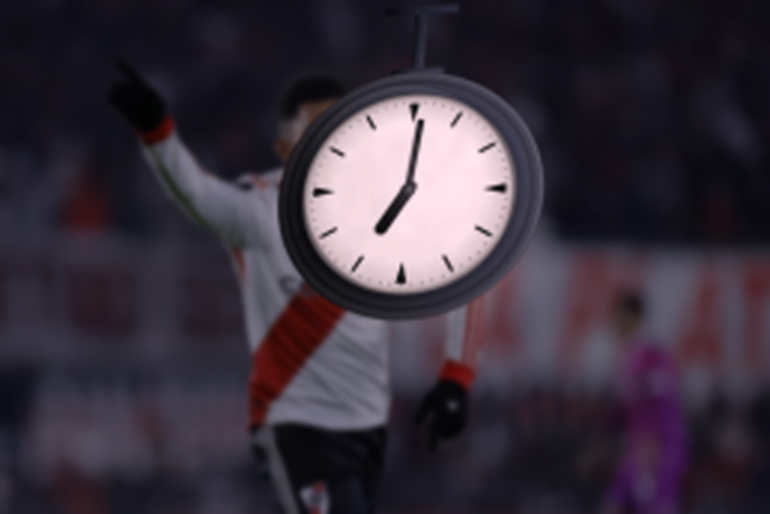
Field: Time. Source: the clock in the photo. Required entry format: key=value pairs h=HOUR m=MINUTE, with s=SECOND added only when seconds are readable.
h=7 m=1
